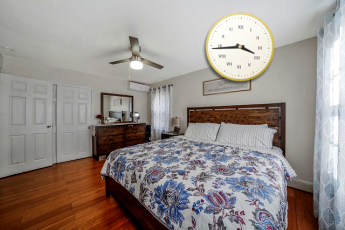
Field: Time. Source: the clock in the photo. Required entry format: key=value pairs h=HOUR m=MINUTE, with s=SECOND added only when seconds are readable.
h=3 m=44
